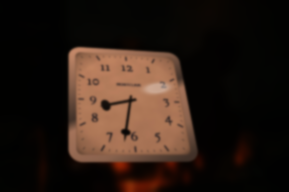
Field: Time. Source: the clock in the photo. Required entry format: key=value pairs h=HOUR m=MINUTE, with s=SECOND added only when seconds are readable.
h=8 m=32
